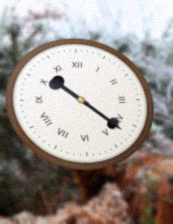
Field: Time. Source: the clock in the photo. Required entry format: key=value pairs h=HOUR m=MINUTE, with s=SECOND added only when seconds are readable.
h=10 m=22
